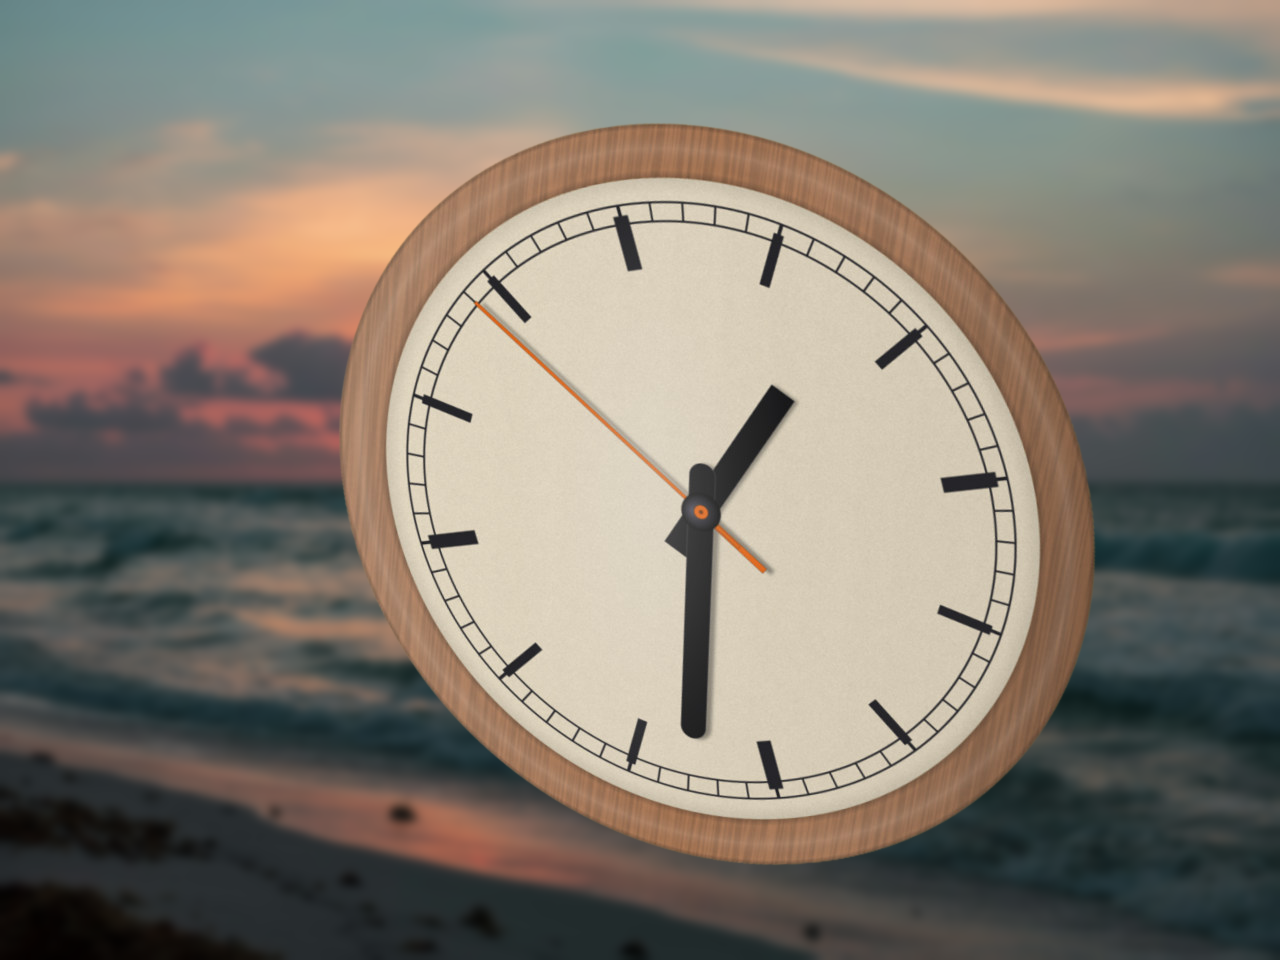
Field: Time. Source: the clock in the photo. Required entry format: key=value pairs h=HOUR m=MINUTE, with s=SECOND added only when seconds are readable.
h=1 m=32 s=54
